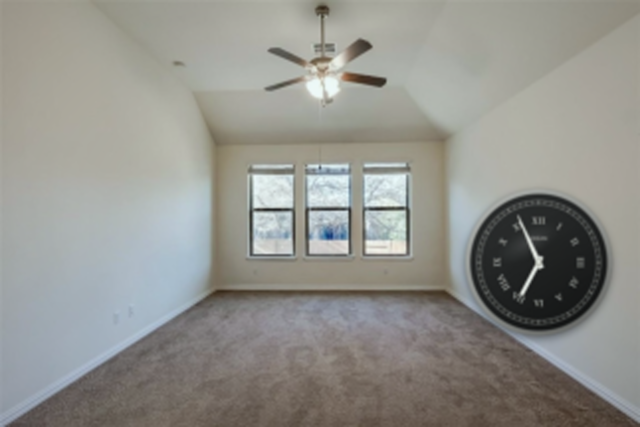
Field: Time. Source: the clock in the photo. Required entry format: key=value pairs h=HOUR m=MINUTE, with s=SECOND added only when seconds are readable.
h=6 m=56
